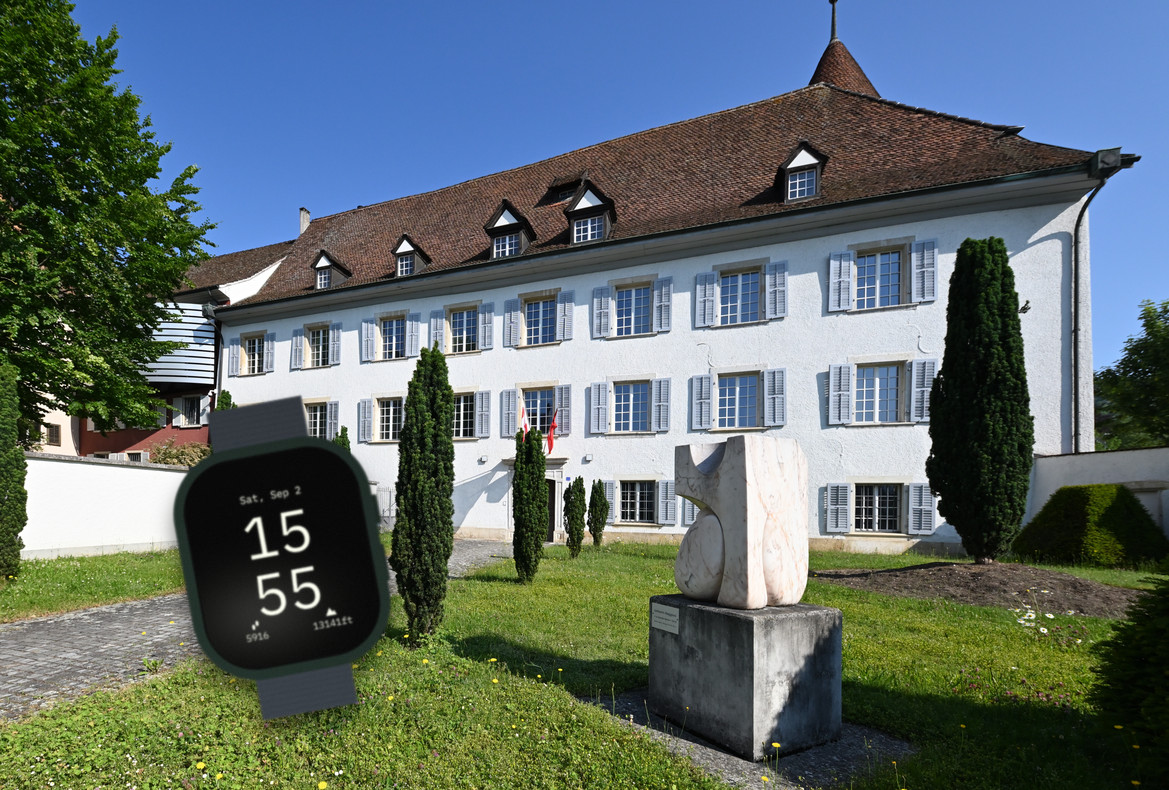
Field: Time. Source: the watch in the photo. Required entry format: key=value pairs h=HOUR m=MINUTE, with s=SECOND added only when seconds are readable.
h=15 m=55
